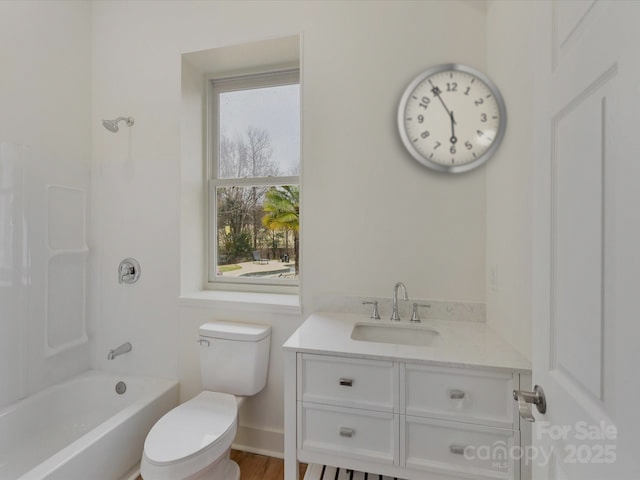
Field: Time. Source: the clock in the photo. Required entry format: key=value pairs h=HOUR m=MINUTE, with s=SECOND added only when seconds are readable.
h=5 m=55
